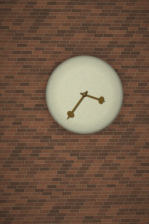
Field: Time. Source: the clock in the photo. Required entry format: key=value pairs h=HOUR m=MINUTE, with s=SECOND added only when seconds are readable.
h=3 m=36
